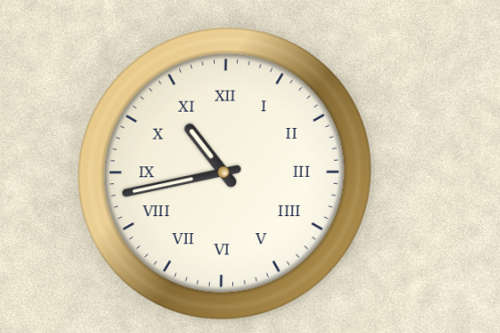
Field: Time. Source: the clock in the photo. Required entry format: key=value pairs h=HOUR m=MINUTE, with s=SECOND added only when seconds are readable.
h=10 m=43
